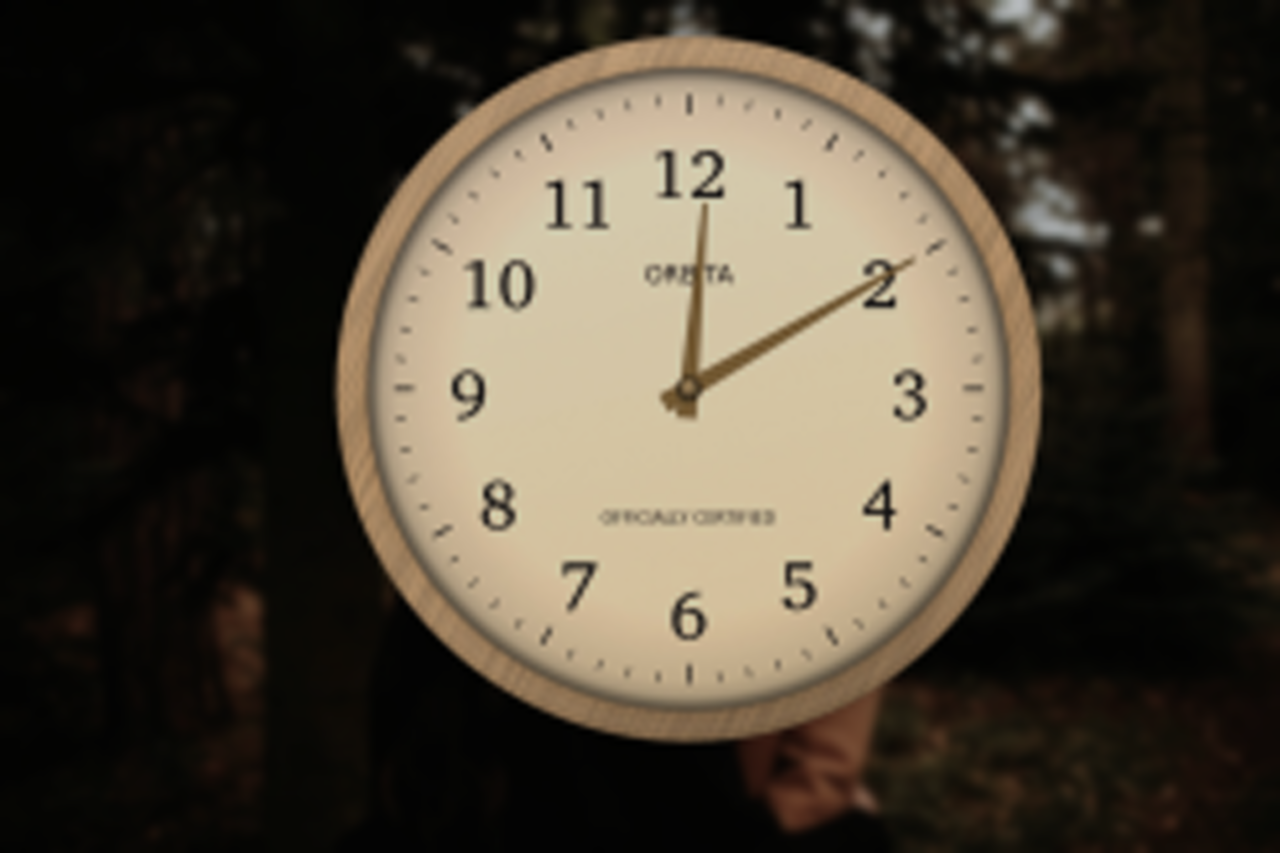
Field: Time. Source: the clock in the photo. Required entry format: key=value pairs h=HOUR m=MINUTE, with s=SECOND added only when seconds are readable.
h=12 m=10
